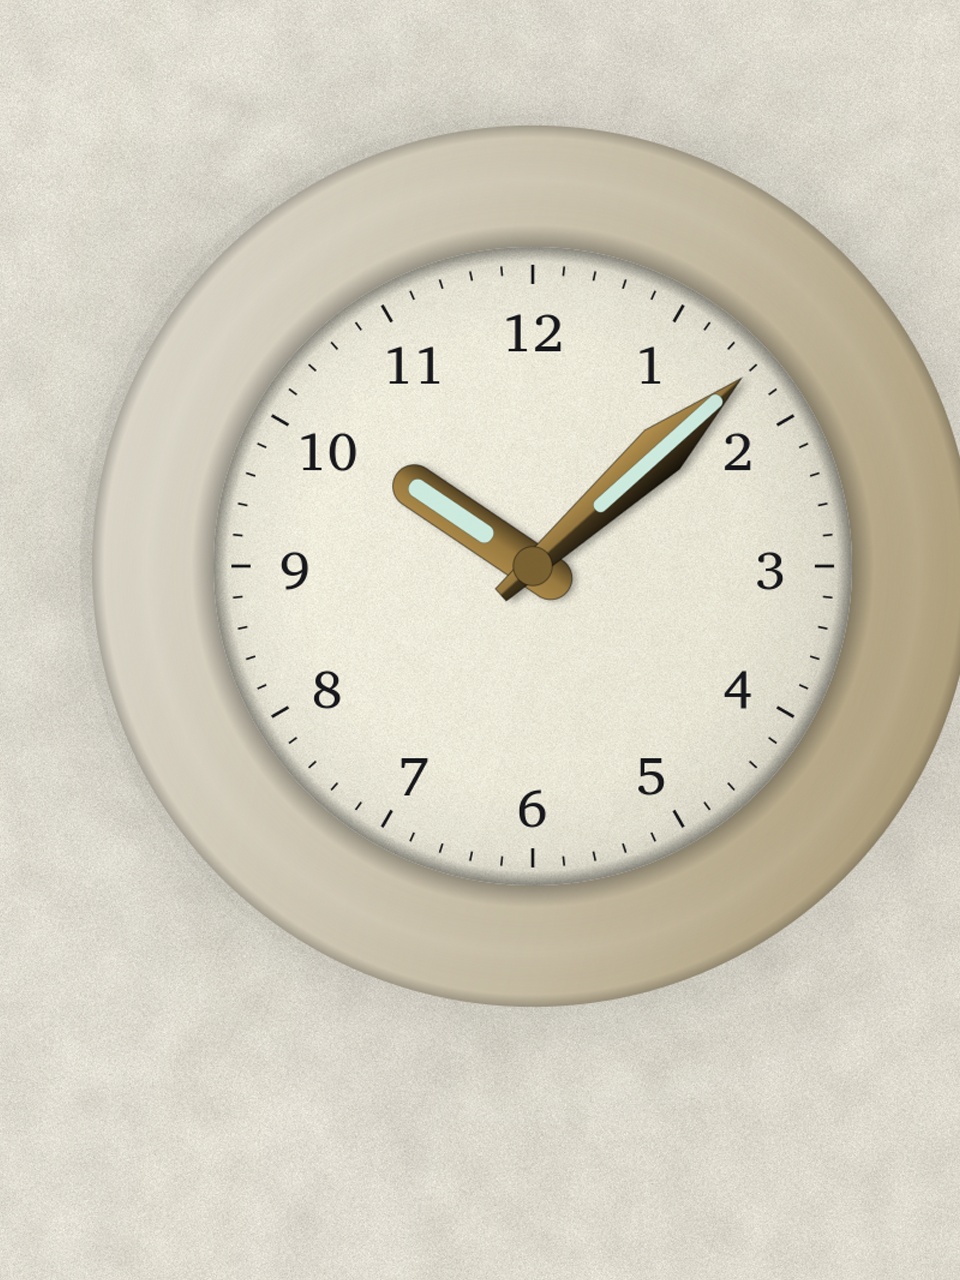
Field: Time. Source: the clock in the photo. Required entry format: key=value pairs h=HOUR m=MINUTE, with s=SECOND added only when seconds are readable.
h=10 m=8
